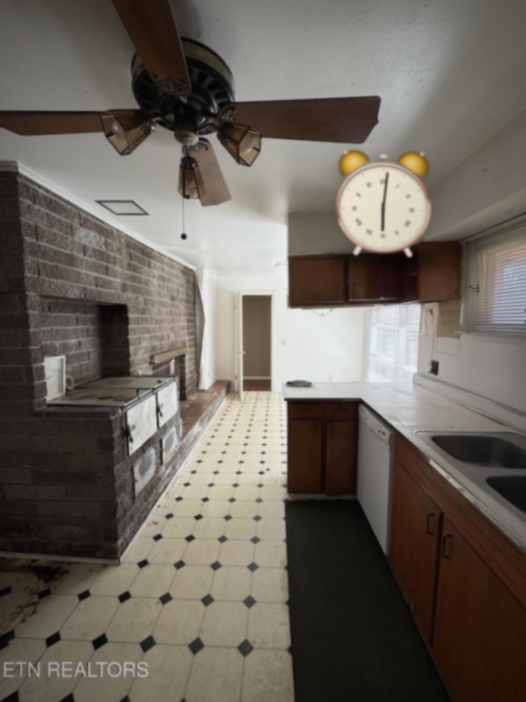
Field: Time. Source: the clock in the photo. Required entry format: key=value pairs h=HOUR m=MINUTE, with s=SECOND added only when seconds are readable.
h=6 m=1
